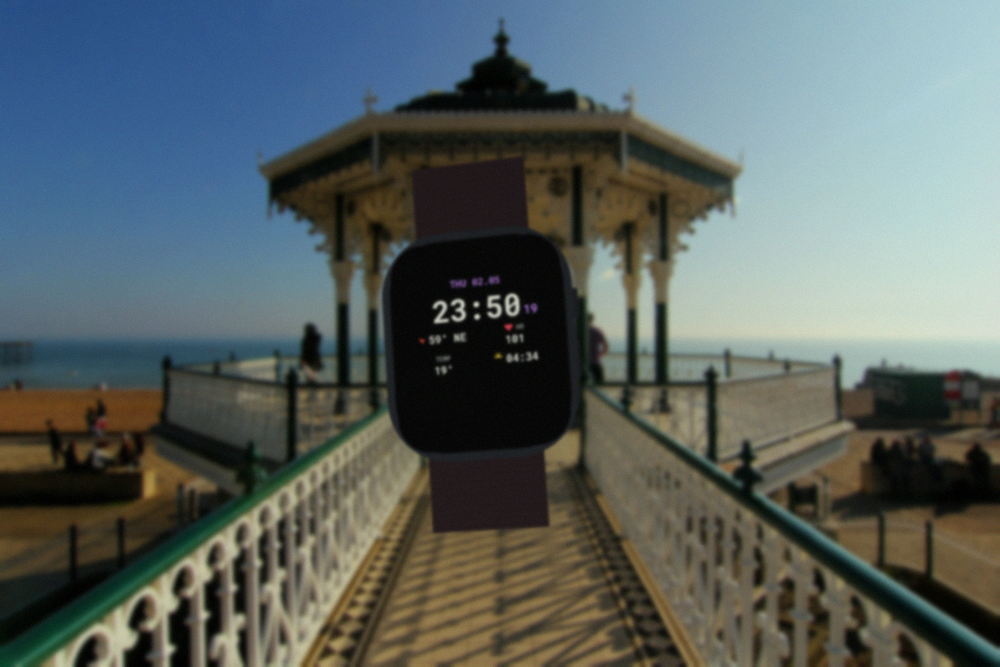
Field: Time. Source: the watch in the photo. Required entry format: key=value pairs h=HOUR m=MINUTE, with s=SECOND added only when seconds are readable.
h=23 m=50
